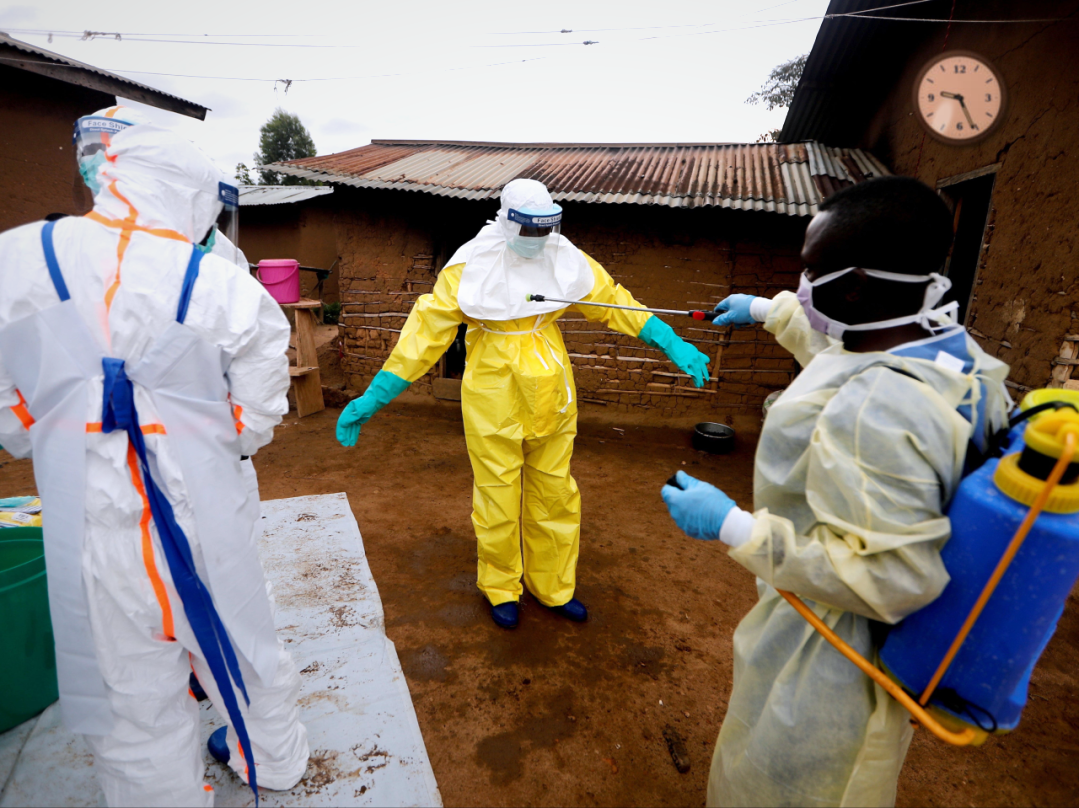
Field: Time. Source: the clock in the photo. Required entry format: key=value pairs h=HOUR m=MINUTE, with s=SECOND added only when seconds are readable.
h=9 m=26
